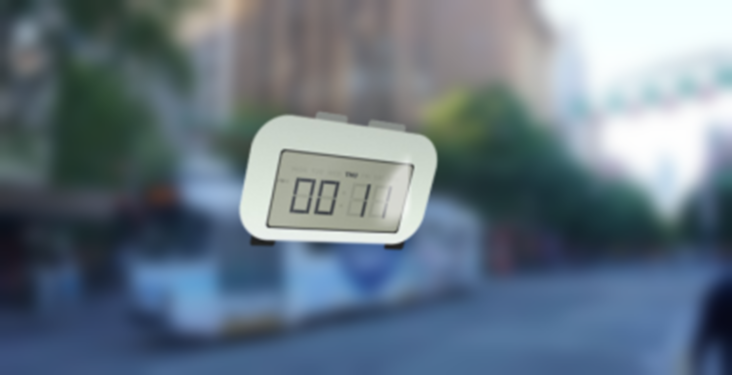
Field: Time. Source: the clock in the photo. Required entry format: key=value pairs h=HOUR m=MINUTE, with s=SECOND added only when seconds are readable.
h=0 m=11
